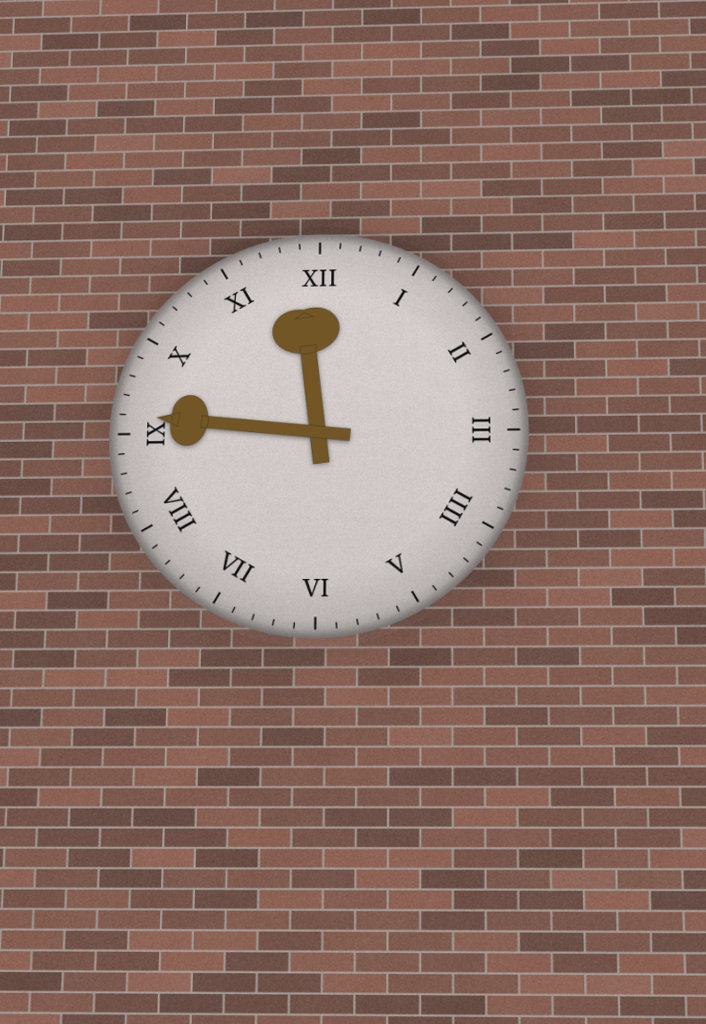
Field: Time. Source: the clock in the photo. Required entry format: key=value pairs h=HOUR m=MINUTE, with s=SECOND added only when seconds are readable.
h=11 m=46
